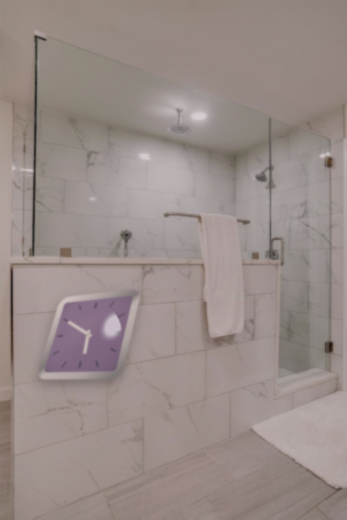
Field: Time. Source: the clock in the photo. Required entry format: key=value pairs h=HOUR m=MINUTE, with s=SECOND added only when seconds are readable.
h=5 m=50
